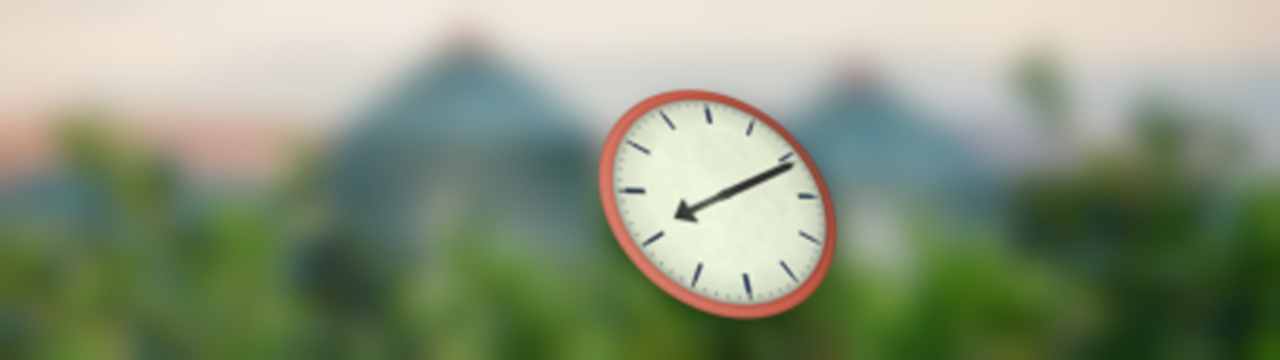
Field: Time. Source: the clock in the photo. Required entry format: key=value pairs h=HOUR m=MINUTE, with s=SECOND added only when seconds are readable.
h=8 m=11
